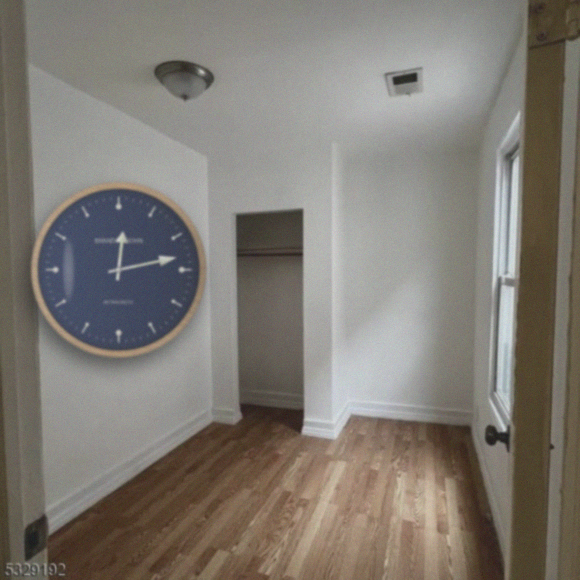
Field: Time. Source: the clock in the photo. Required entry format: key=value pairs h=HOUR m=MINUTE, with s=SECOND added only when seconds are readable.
h=12 m=13
